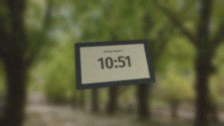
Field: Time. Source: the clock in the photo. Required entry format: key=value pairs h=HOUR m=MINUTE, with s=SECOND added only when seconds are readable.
h=10 m=51
